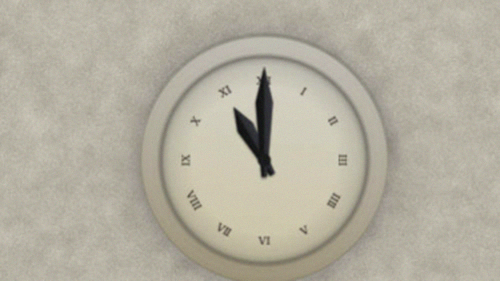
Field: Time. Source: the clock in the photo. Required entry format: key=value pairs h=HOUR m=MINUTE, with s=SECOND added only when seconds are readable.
h=11 m=0
